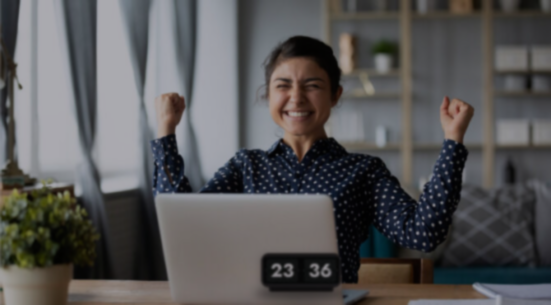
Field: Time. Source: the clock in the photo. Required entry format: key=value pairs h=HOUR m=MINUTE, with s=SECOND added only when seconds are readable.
h=23 m=36
